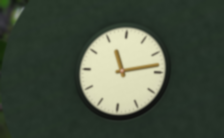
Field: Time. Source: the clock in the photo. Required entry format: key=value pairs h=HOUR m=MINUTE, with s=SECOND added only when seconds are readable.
h=11 m=13
